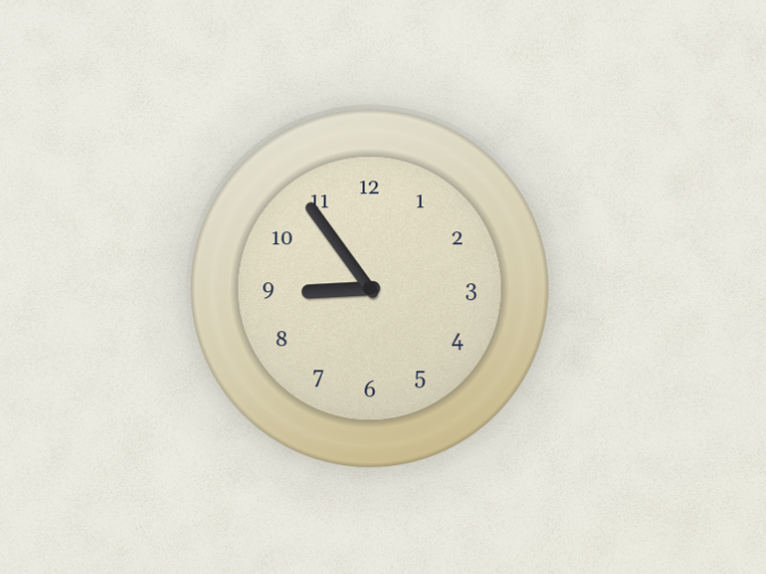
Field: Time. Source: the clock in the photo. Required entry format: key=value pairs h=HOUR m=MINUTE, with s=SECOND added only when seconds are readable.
h=8 m=54
